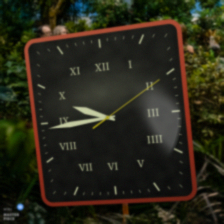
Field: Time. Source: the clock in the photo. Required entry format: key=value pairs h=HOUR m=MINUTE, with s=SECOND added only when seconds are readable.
h=9 m=44 s=10
